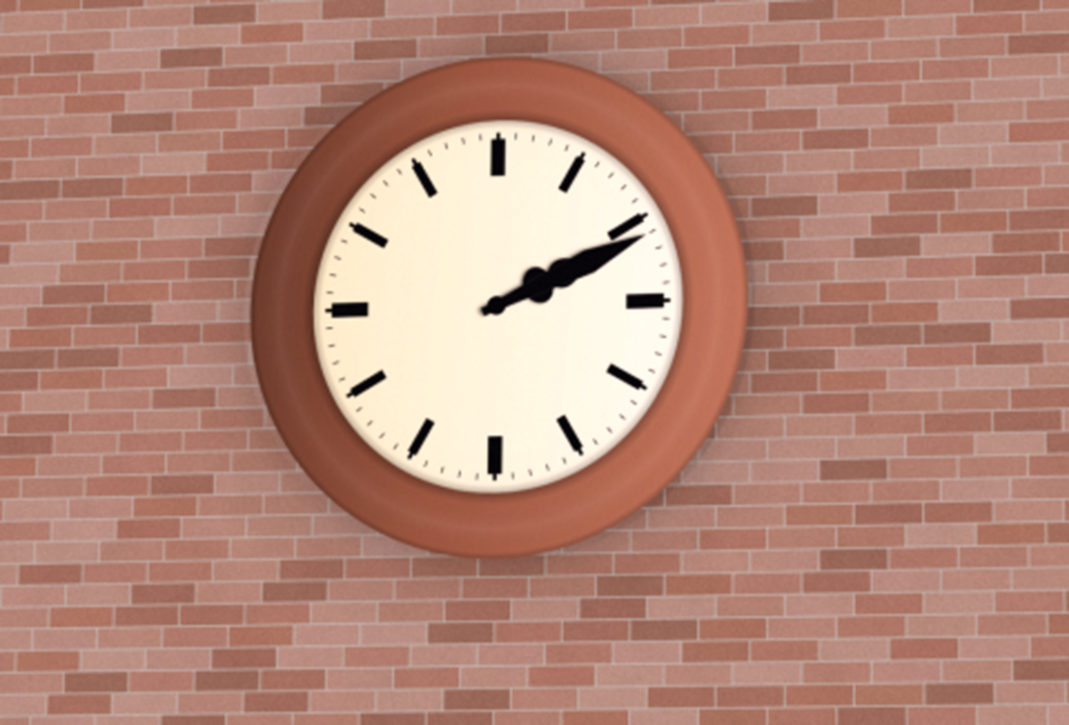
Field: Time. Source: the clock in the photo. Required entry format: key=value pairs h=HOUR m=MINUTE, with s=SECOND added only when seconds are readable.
h=2 m=11
